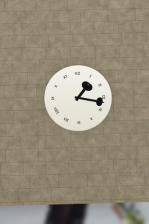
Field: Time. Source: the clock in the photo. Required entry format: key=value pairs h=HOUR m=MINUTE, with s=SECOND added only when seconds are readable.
h=1 m=17
